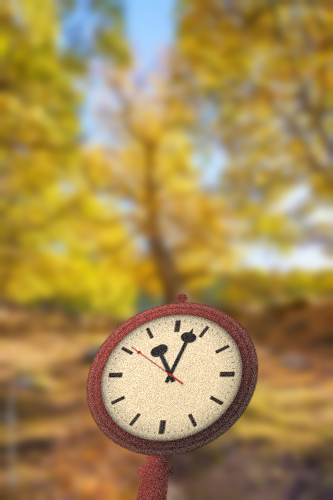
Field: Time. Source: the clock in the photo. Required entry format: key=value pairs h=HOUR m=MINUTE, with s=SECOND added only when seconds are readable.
h=11 m=2 s=51
